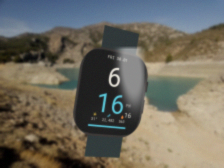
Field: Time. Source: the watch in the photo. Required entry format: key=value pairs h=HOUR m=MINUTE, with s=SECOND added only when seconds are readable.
h=6 m=16
